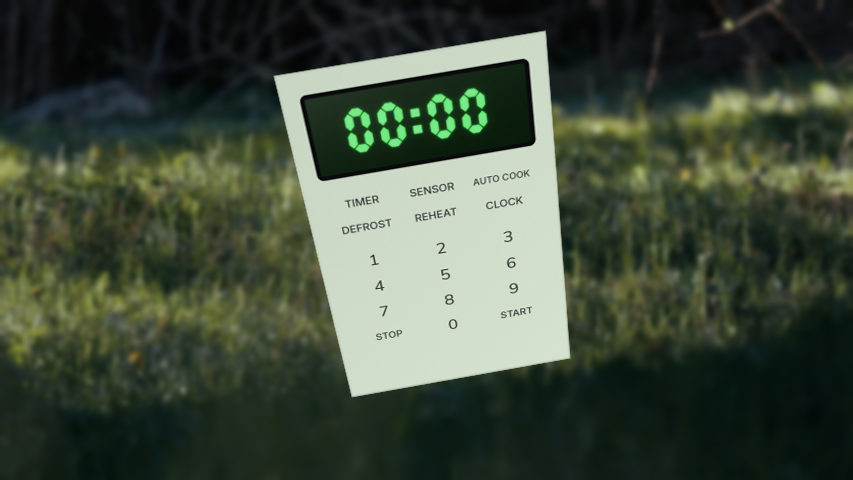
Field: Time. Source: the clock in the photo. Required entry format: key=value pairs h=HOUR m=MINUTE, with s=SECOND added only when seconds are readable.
h=0 m=0
